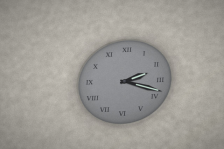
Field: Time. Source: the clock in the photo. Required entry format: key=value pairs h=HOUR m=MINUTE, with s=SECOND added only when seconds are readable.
h=2 m=18
